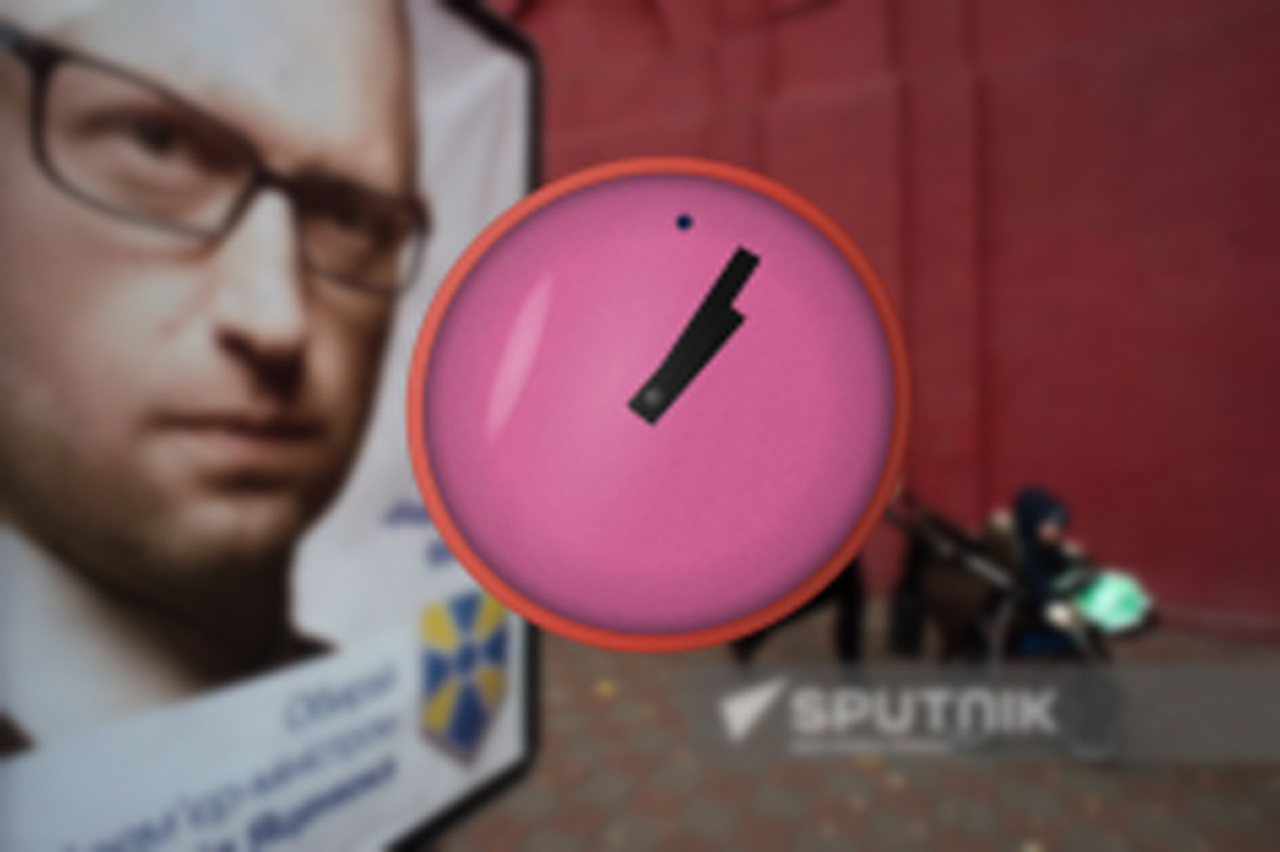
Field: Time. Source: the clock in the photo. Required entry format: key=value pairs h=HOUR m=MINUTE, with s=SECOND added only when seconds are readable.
h=1 m=4
